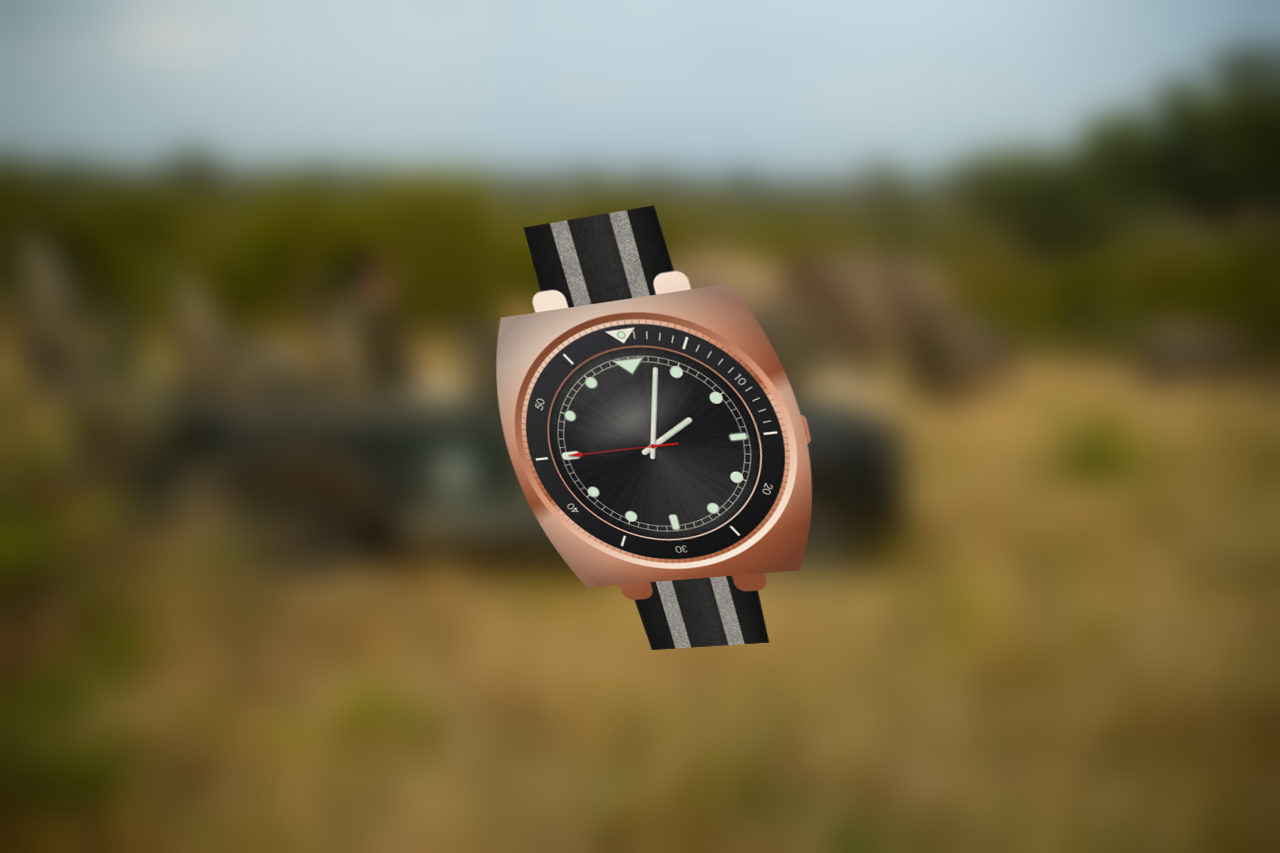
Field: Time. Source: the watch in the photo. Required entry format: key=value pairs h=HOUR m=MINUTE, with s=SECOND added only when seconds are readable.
h=2 m=2 s=45
